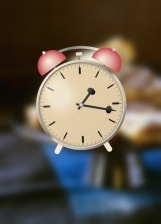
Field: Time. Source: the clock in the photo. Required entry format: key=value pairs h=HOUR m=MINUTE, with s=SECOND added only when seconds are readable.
h=1 m=17
